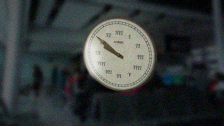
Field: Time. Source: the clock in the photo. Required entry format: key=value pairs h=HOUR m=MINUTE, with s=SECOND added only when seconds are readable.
h=9 m=51
